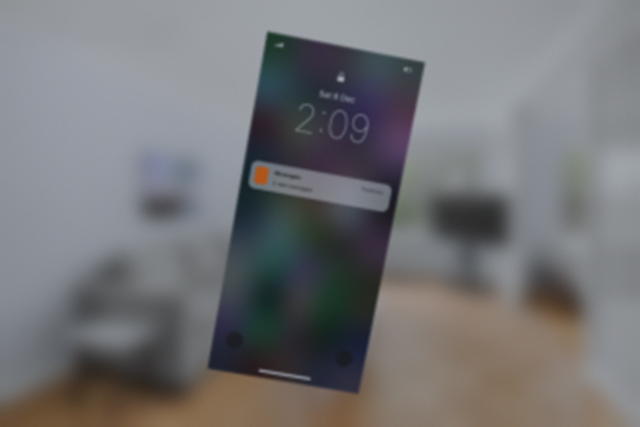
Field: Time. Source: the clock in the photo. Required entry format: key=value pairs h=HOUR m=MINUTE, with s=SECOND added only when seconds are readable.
h=2 m=9
